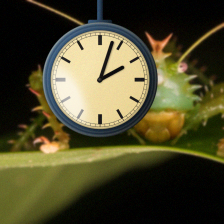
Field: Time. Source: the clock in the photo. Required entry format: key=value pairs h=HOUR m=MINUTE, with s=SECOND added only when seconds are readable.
h=2 m=3
